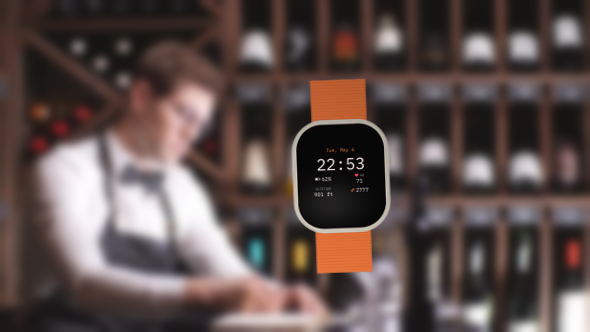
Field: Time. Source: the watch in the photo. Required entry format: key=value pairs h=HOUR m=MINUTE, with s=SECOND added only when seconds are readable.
h=22 m=53
